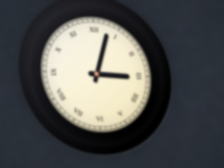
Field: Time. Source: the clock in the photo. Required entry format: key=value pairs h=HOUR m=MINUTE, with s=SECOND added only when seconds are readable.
h=3 m=3
